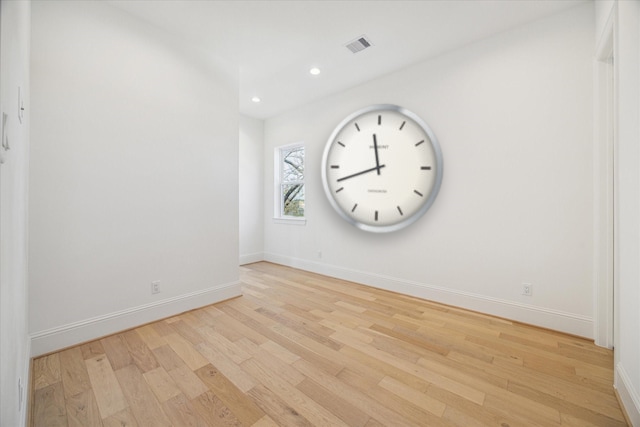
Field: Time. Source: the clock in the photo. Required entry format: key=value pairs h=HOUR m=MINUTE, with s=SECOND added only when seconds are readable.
h=11 m=42
